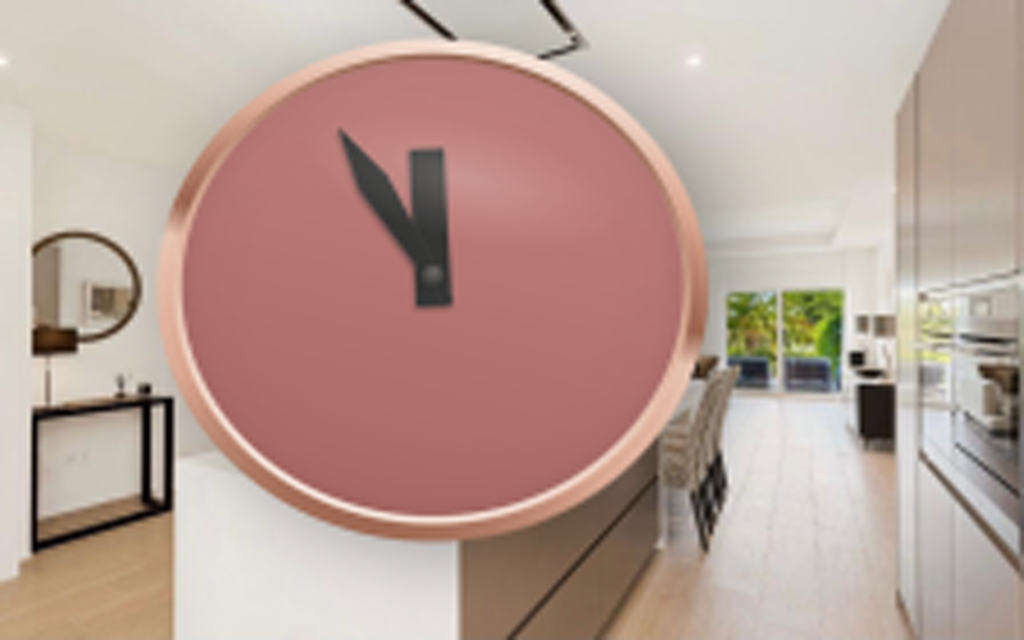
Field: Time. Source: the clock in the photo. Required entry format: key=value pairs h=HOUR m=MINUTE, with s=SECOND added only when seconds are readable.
h=11 m=55
